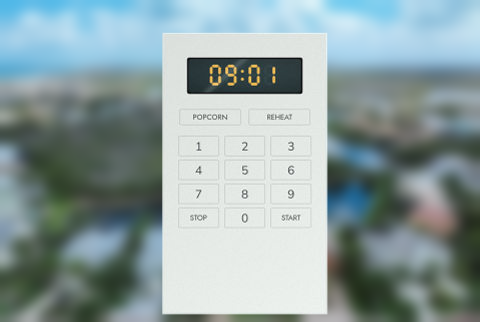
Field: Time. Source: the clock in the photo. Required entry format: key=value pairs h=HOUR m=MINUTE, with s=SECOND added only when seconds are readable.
h=9 m=1
